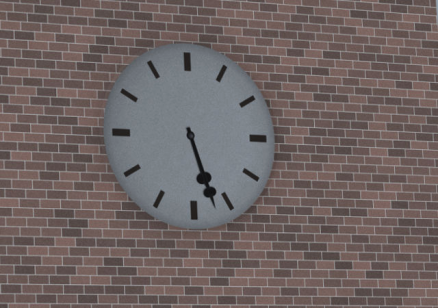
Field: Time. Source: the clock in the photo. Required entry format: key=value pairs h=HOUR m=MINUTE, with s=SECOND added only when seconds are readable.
h=5 m=27
